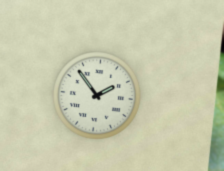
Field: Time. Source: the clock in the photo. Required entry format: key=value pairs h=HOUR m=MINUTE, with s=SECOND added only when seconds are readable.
h=1 m=53
